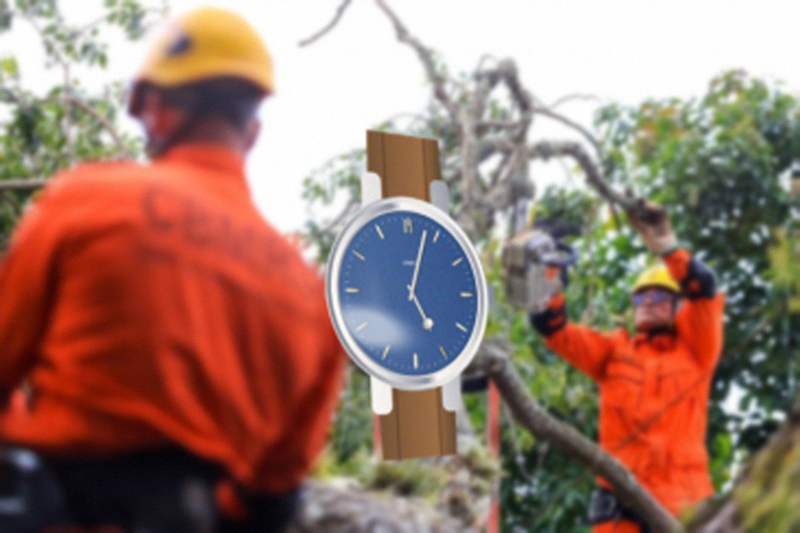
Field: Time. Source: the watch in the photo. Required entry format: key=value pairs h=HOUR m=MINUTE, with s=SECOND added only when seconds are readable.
h=5 m=3
